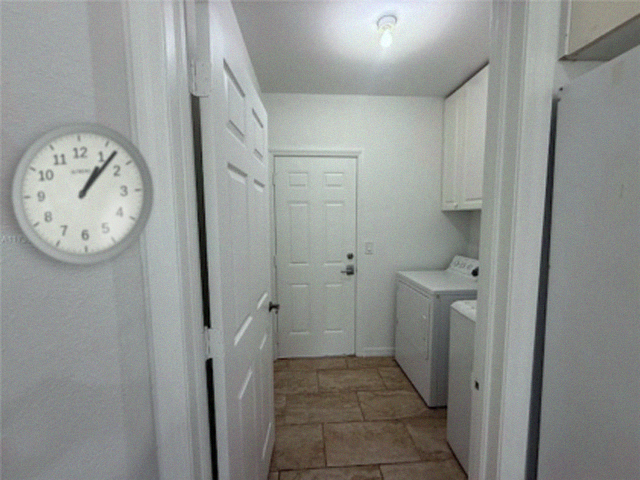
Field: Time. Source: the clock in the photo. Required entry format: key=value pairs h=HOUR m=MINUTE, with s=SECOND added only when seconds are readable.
h=1 m=7
